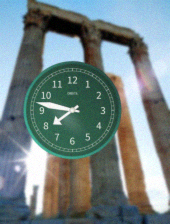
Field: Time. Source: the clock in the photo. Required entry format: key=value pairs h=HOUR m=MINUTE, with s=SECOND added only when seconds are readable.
h=7 m=47
